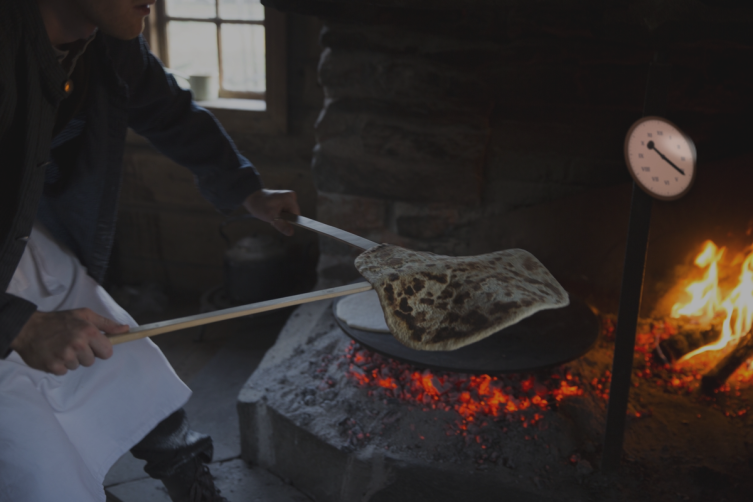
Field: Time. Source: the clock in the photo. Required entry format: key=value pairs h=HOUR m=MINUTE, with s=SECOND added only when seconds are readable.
h=10 m=21
